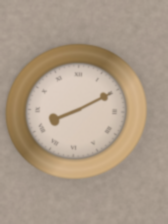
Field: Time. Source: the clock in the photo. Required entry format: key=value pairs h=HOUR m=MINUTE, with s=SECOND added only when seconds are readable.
h=8 m=10
